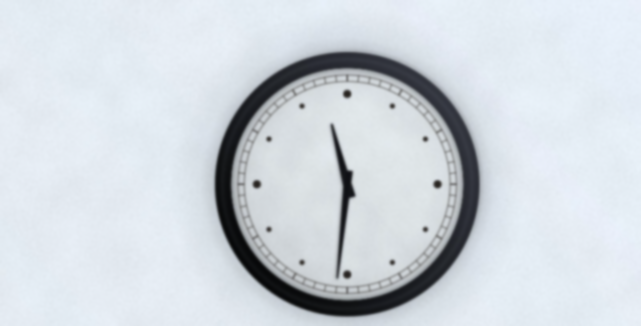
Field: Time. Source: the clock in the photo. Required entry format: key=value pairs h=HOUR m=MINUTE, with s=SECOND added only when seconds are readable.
h=11 m=31
